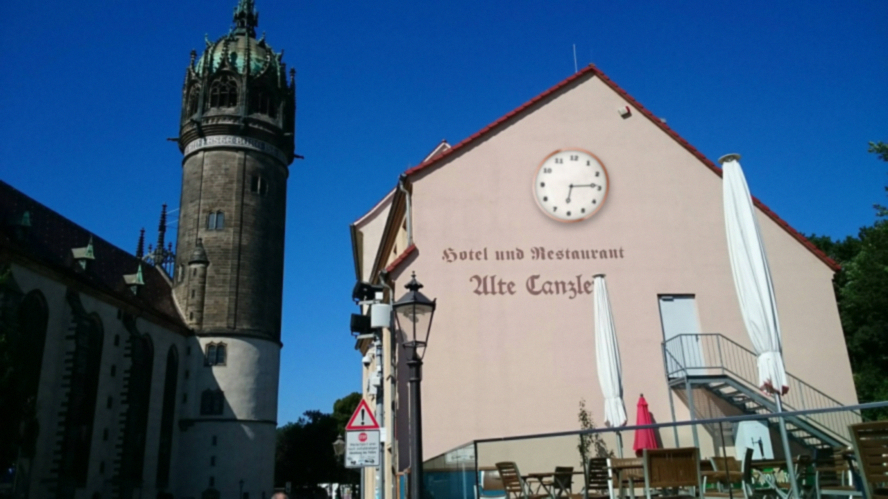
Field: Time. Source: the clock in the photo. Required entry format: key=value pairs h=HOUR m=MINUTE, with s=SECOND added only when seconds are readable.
h=6 m=14
